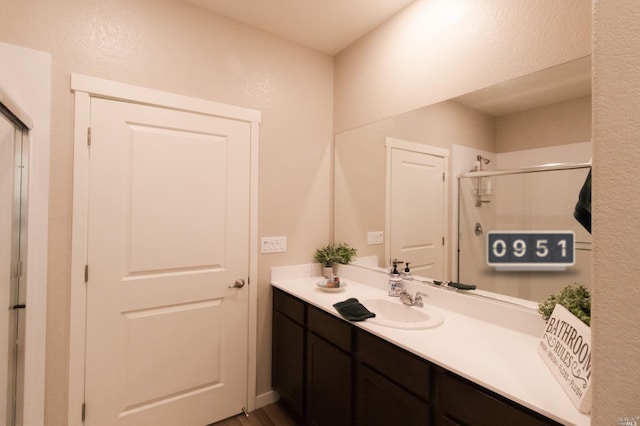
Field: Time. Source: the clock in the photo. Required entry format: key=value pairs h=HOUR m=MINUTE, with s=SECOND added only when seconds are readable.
h=9 m=51
